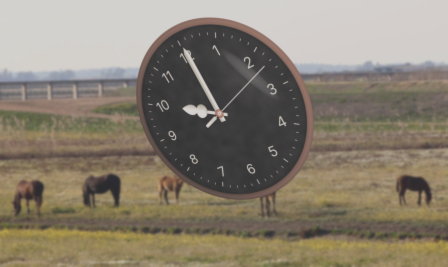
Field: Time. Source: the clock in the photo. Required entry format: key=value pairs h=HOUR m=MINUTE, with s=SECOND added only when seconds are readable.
h=10 m=0 s=12
